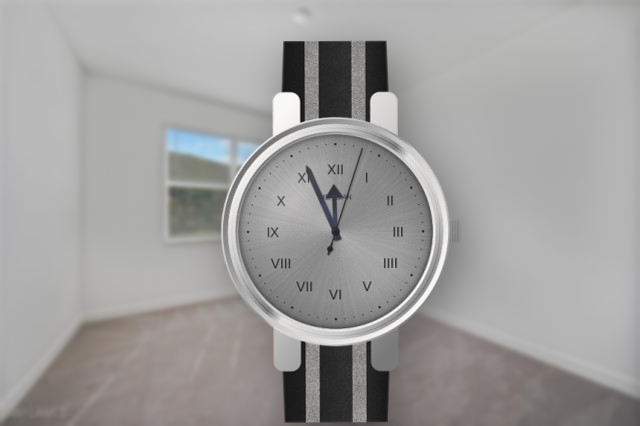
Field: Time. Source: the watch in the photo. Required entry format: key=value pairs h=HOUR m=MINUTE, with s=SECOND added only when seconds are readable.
h=11 m=56 s=3
